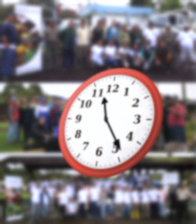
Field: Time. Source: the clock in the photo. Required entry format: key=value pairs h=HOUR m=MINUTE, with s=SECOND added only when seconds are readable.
h=11 m=24
